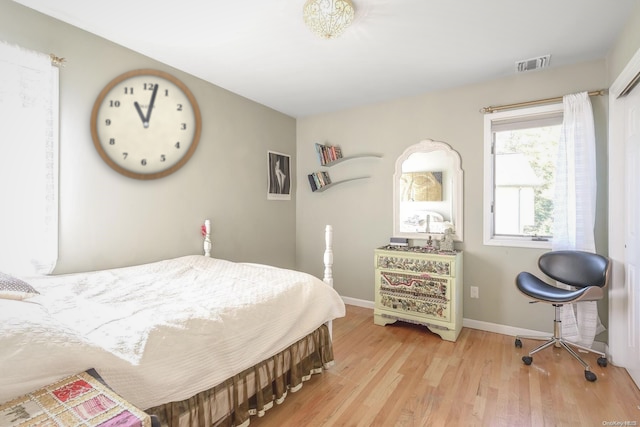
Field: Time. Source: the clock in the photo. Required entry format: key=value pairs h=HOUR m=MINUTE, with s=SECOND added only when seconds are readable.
h=11 m=2
